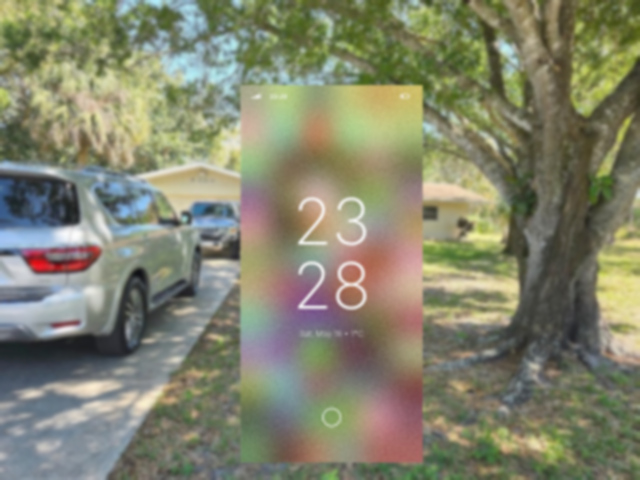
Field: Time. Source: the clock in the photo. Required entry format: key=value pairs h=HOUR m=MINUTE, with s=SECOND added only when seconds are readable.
h=23 m=28
